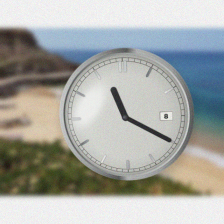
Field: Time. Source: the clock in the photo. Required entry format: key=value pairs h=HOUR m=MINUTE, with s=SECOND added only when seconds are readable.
h=11 m=20
